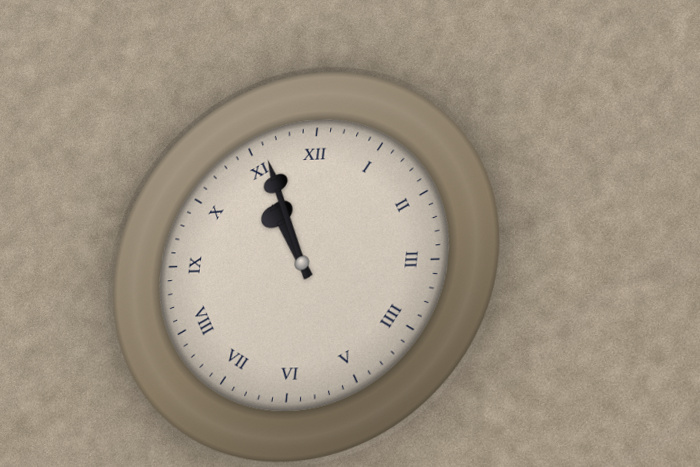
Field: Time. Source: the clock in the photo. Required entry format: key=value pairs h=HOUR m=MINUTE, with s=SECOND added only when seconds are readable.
h=10 m=56
